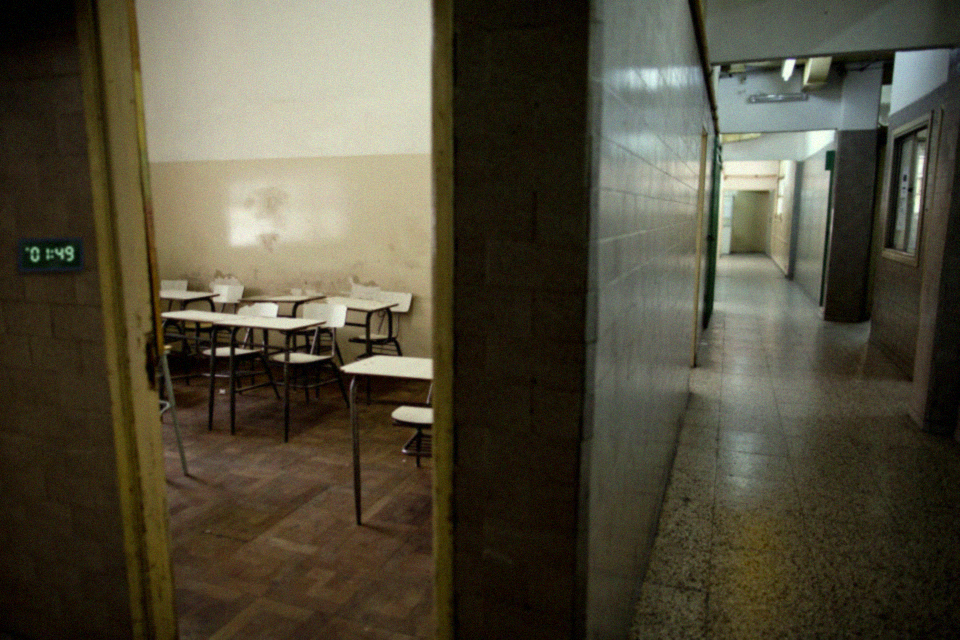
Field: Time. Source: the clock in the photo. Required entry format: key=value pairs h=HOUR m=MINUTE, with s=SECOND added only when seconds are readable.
h=1 m=49
